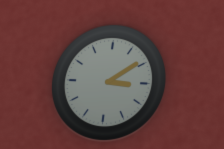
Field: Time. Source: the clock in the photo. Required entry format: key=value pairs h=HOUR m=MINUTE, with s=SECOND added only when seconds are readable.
h=3 m=9
